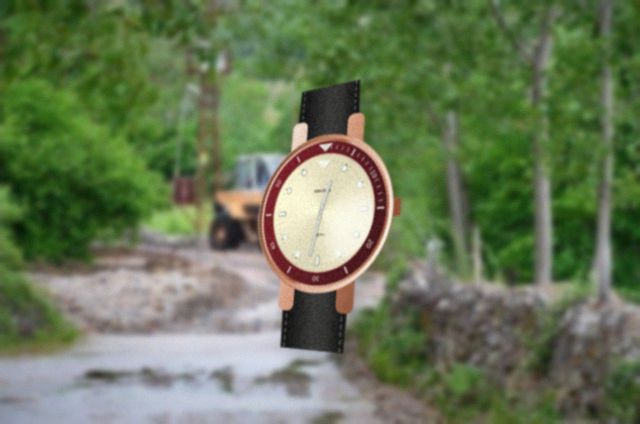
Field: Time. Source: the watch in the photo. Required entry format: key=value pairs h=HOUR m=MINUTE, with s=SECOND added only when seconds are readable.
h=12 m=32
